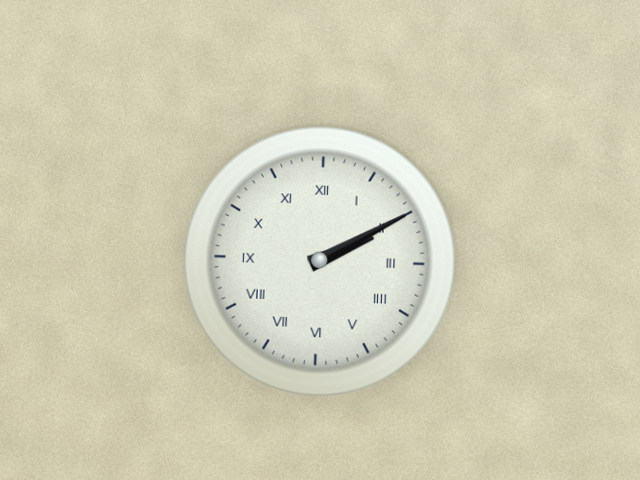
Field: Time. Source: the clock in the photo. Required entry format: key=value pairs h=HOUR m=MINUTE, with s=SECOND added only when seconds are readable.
h=2 m=10
